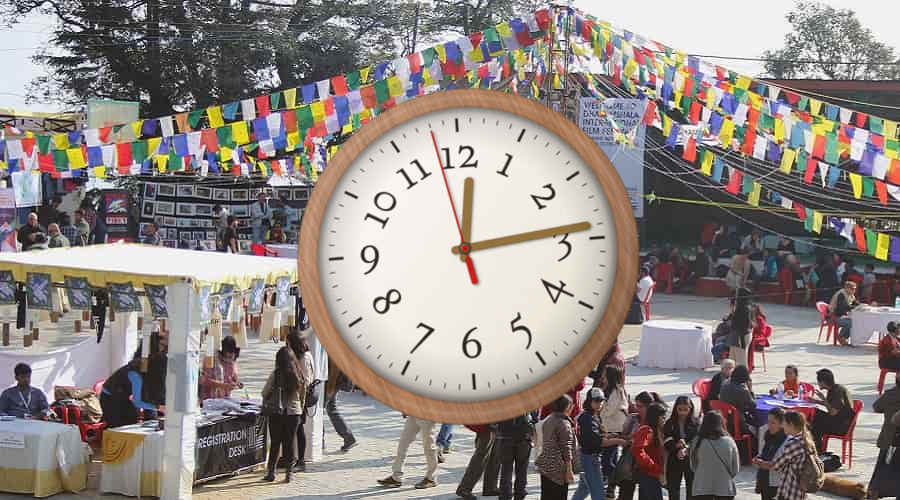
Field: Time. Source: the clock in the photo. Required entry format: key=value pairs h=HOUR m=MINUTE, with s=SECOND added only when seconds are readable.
h=12 m=13 s=58
